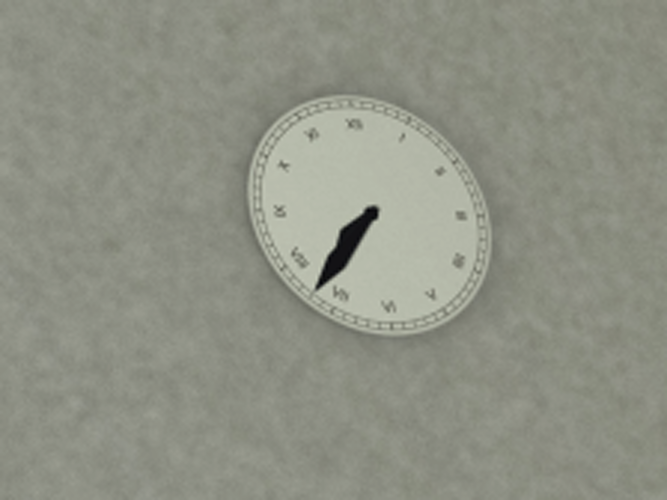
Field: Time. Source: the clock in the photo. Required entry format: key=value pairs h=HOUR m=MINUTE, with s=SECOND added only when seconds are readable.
h=7 m=37
